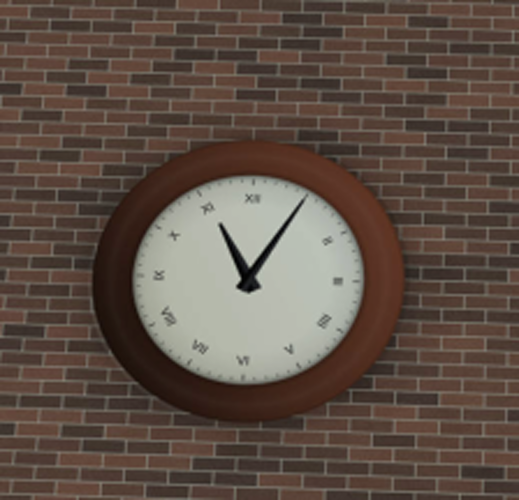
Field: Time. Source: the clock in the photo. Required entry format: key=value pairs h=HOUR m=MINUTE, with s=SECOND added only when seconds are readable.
h=11 m=5
